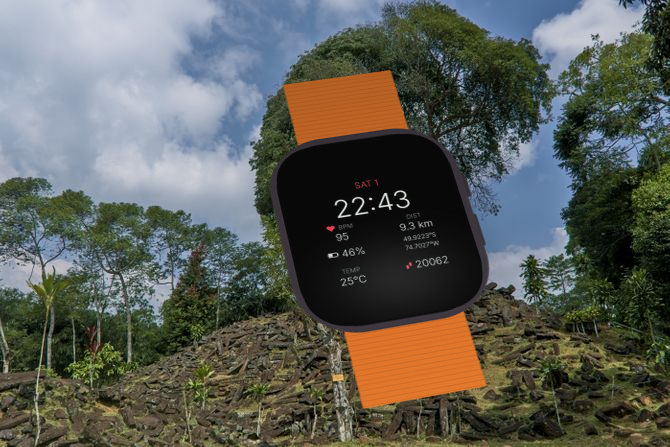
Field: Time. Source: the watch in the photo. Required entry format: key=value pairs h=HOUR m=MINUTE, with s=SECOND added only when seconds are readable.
h=22 m=43
